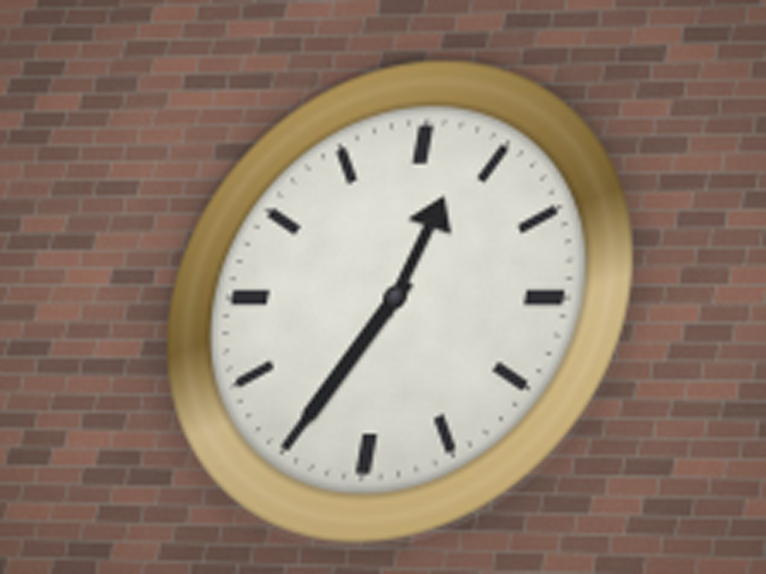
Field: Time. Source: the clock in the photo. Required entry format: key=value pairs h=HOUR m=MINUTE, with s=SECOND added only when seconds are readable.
h=12 m=35
